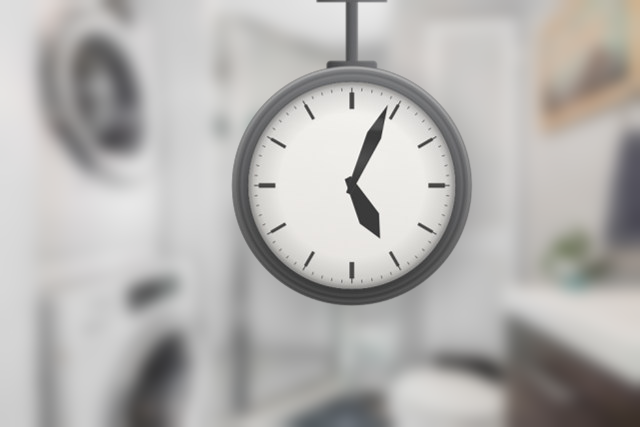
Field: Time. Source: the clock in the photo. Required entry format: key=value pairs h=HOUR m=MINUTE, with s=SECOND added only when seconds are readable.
h=5 m=4
